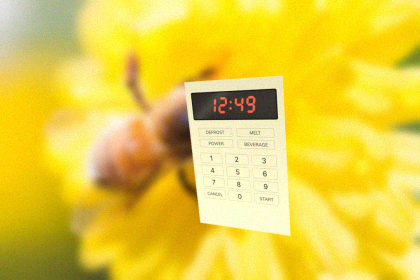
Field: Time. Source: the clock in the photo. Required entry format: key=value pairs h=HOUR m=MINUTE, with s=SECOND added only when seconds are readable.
h=12 m=49
